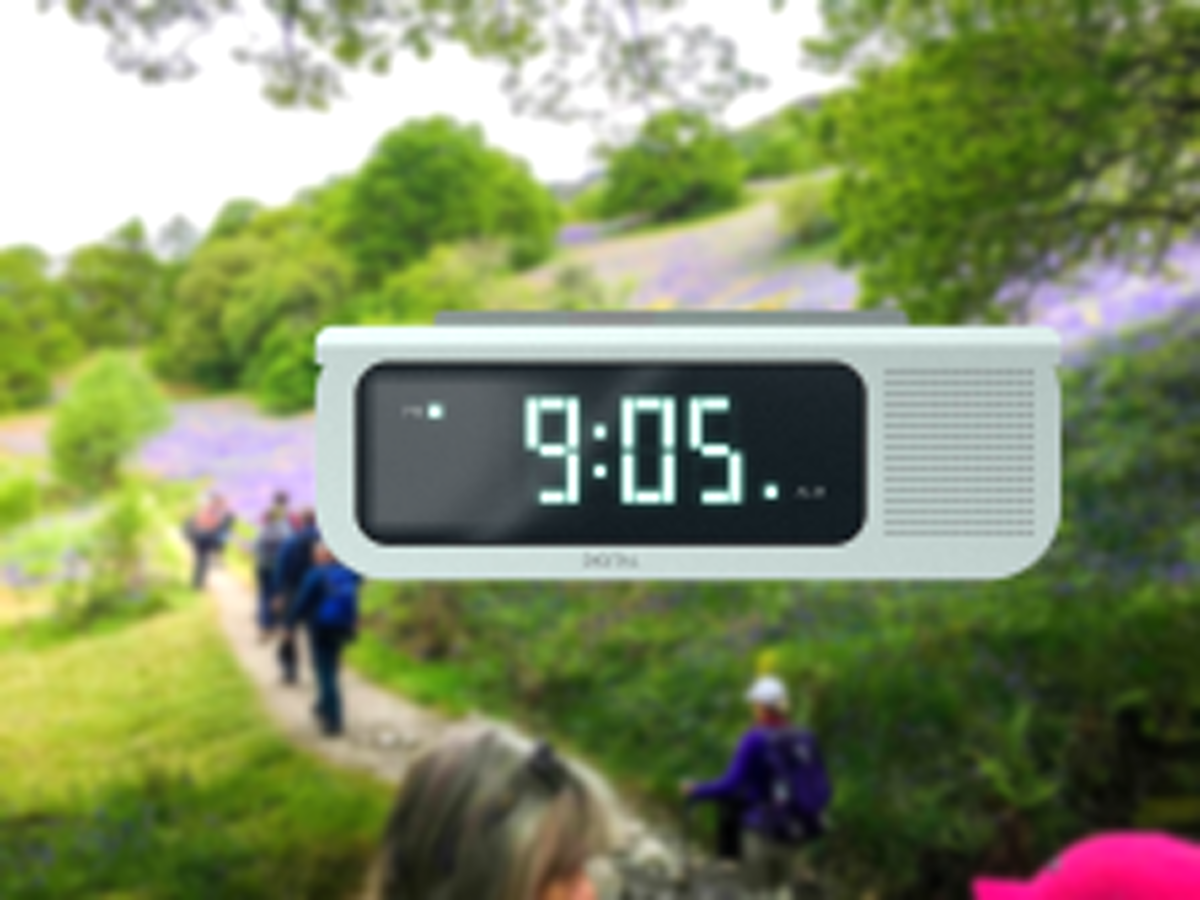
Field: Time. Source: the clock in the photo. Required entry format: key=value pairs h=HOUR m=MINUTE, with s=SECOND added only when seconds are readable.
h=9 m=5
